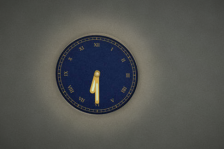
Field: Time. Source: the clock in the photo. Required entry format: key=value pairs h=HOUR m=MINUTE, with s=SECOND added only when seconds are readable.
h=6 m=30
